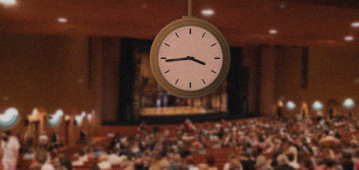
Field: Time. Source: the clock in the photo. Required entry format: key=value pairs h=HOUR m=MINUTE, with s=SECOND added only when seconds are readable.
h=3 m=44
